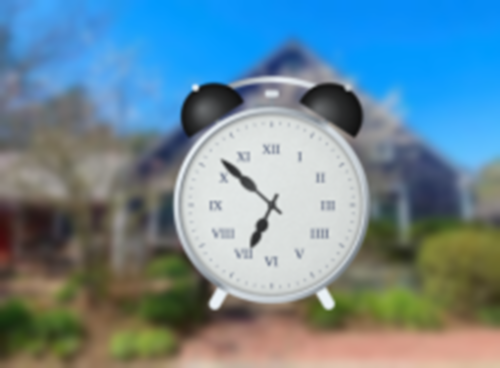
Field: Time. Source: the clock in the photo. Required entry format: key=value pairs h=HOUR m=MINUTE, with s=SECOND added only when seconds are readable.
h=6 m=52
